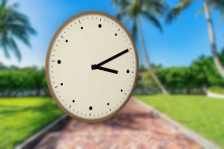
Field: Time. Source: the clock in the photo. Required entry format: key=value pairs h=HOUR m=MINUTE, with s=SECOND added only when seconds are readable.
h=3 m=10
